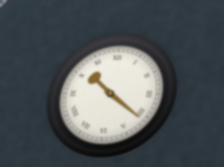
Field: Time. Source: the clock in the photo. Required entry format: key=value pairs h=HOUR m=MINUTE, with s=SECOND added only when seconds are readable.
h=10 m=21
